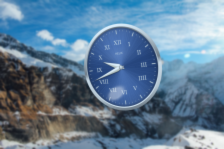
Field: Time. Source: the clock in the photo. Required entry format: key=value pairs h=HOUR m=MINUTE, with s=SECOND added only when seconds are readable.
h=9 m=42
